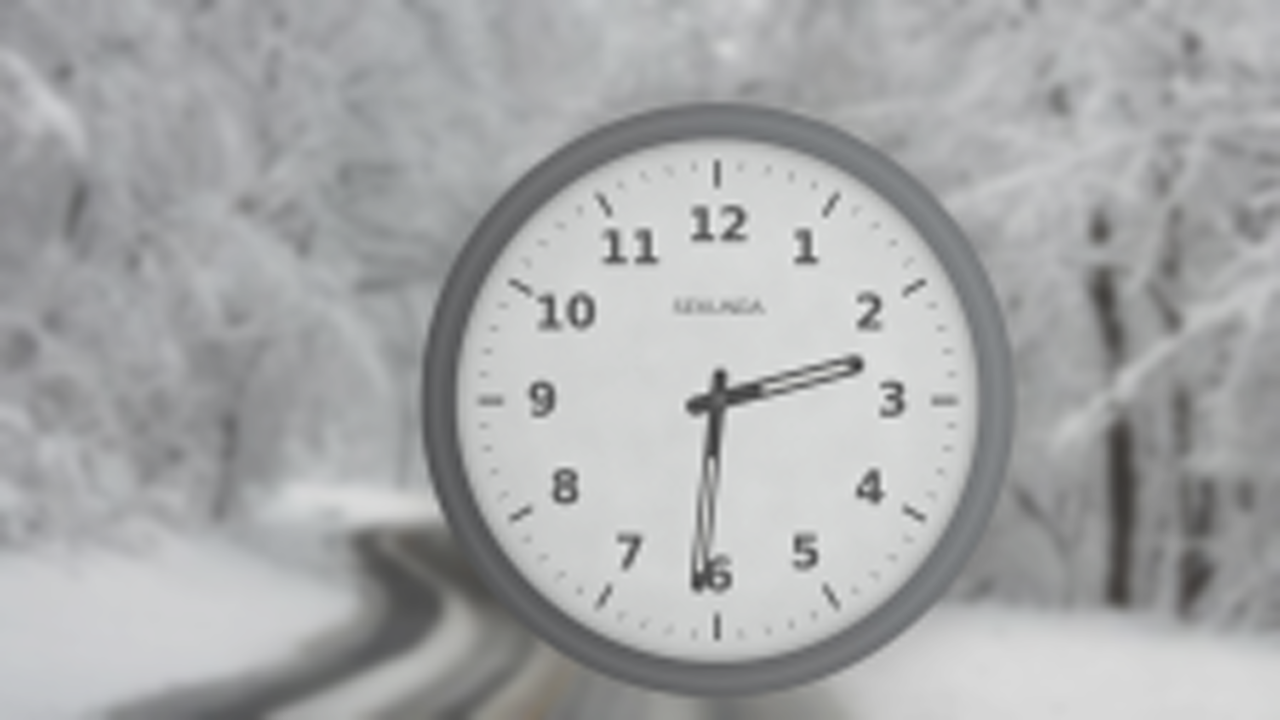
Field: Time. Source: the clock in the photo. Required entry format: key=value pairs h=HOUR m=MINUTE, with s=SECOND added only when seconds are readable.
h=2 m=31
